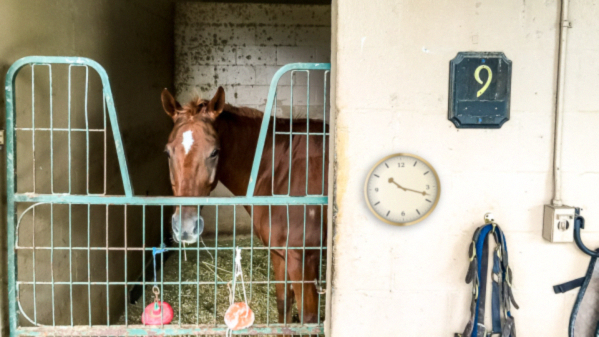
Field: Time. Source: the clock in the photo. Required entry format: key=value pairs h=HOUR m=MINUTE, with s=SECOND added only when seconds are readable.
h=10 m=18
